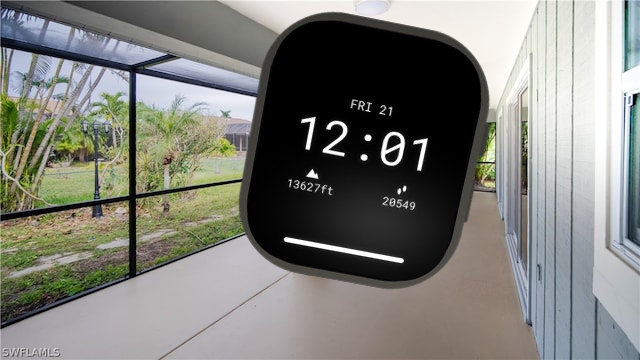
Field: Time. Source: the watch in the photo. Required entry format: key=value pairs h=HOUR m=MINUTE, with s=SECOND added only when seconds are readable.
h=12 m=1
